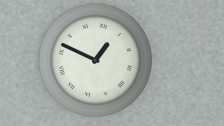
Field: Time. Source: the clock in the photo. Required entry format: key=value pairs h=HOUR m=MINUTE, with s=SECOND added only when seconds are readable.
h=12 m=47
